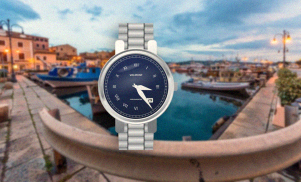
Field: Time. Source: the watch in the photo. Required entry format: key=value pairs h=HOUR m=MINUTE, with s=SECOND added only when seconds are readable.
h=3 m=24
